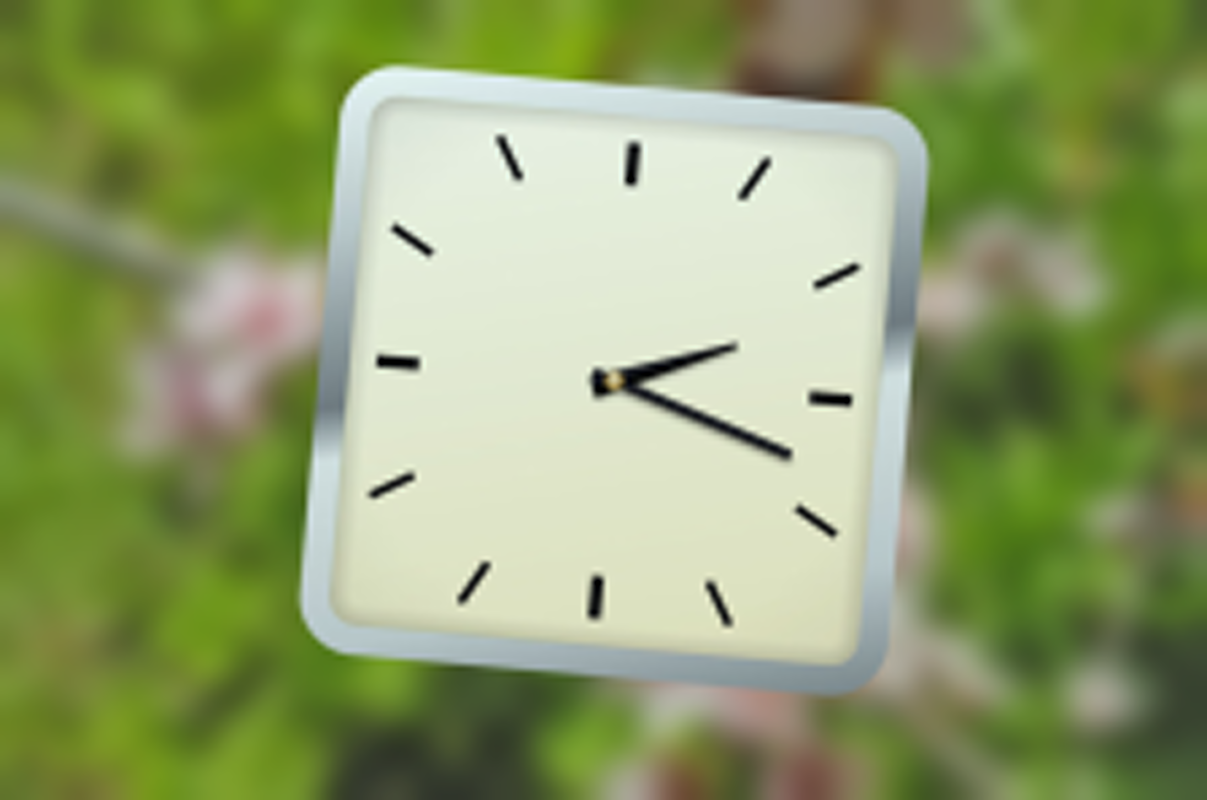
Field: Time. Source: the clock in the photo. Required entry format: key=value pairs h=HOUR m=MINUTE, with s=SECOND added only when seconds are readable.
h=2 m=18
